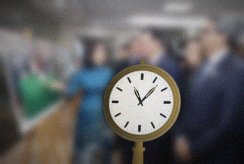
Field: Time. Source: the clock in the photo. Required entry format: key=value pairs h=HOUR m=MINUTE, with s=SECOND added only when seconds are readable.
h=11 m=7
